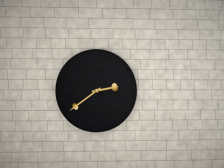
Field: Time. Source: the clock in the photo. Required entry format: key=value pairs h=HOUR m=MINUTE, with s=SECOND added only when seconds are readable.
h=2 m=39
